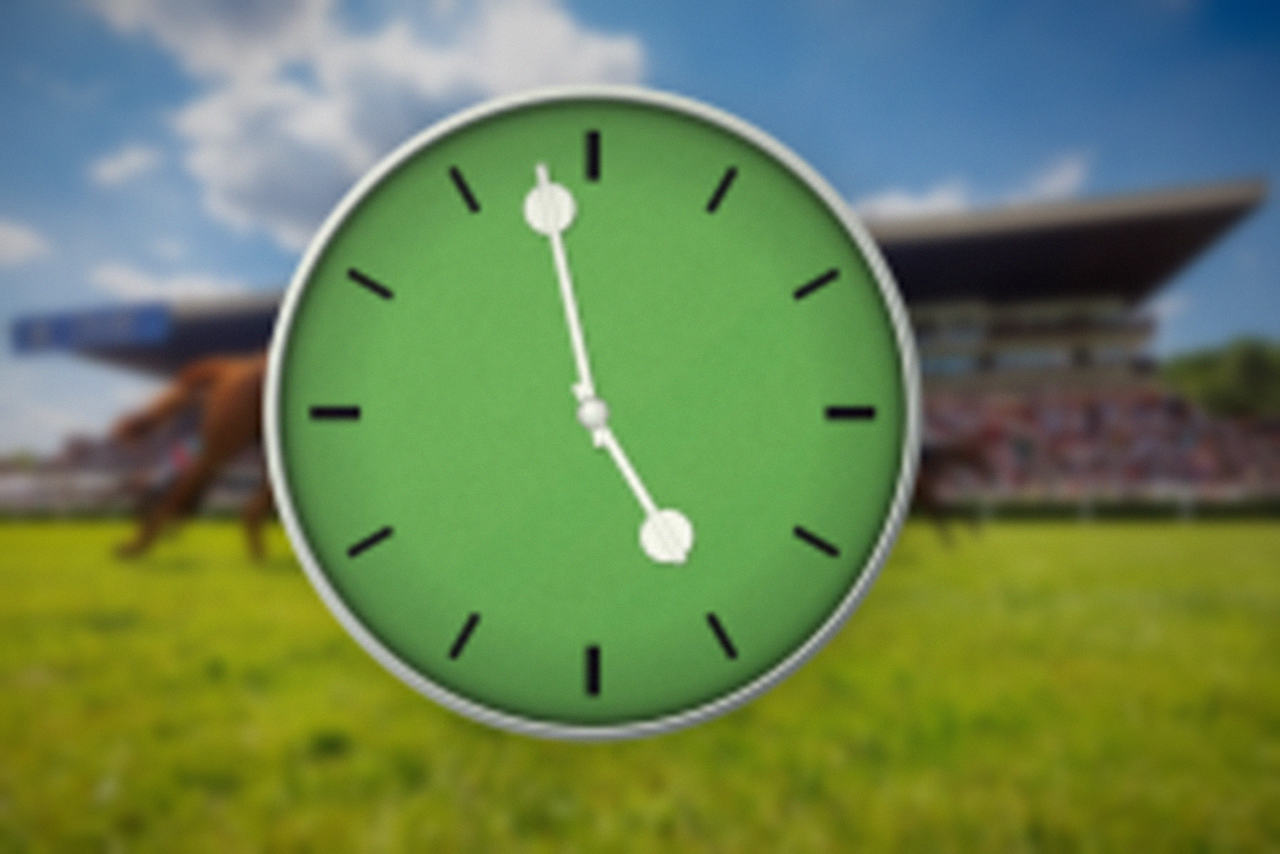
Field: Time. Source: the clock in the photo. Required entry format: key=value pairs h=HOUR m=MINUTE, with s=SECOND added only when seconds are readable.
h=4 m=58
